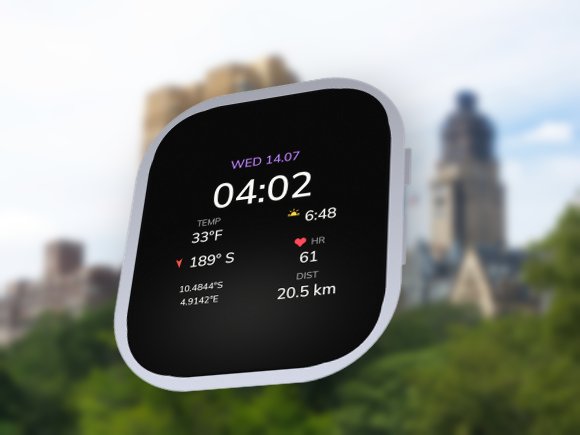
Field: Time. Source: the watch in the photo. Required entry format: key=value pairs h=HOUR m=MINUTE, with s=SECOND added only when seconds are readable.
h=4 m=2
